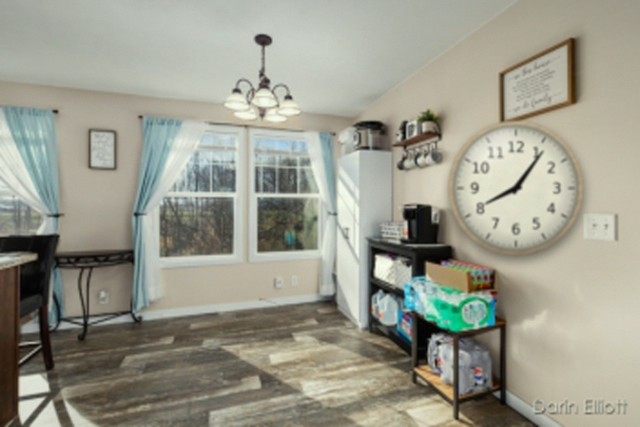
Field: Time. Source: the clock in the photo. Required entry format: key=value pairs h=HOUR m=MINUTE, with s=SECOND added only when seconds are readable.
h=8 m=6
